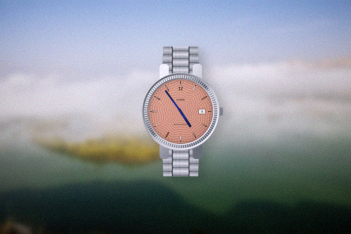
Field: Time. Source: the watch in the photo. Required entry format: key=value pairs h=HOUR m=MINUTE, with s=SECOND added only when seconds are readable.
h=4 m=54
